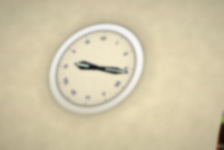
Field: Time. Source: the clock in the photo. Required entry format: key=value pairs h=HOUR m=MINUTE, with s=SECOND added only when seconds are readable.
h=9 m=16
